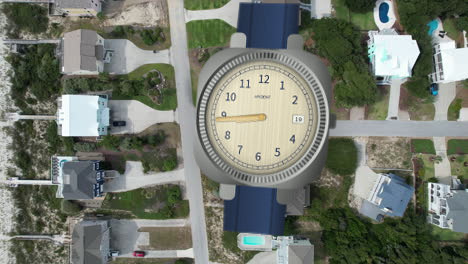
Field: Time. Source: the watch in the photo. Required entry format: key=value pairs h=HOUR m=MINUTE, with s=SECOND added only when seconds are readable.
h=8 m=44
